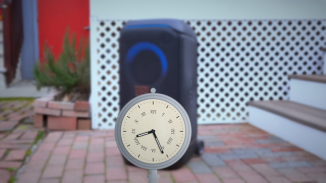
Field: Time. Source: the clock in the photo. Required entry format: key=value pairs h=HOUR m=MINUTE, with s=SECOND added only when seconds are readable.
h=8 m=26
